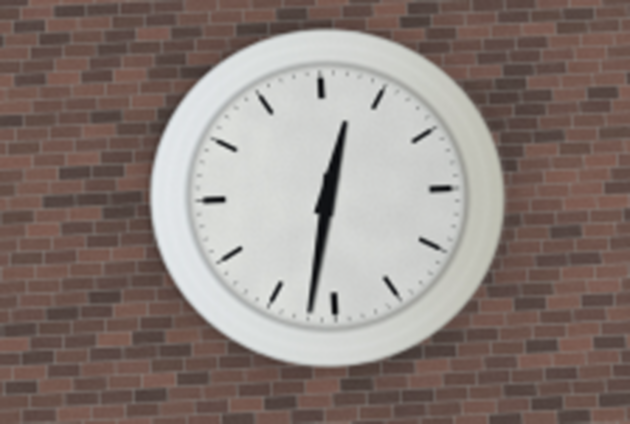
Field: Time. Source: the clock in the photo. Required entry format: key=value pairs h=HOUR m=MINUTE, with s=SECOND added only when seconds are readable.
h=12 m=32
